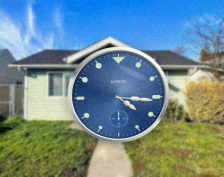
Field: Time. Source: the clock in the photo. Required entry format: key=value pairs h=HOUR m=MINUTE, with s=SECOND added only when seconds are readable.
h=4 m=16
